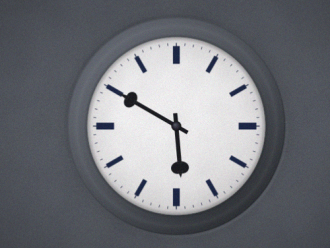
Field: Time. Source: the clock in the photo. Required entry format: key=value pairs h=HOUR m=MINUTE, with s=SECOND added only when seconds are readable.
h=5 m=50
